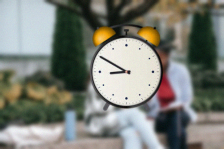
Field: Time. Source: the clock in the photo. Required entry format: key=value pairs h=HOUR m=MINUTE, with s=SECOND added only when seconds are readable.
h=8 m=50
